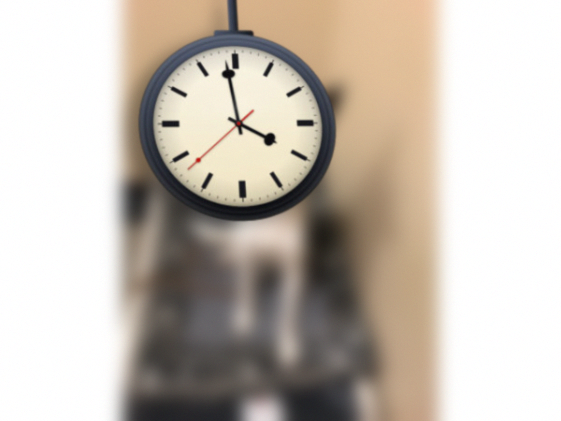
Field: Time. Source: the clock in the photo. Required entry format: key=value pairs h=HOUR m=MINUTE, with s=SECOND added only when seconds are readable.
h=3 m=58 s=38
